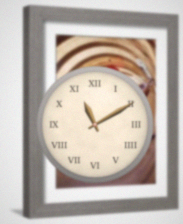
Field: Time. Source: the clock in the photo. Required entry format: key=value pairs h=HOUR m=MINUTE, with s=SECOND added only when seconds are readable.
h=11 m=10
